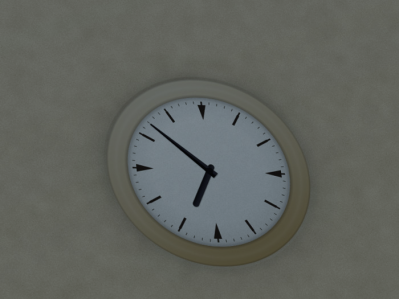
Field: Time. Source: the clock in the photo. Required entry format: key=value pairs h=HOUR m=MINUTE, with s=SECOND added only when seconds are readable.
h=6 m=52
